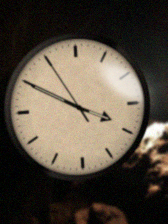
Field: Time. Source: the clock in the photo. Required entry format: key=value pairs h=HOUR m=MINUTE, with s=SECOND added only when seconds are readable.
h=3 m=49 s=55
